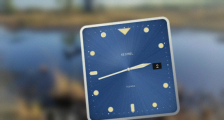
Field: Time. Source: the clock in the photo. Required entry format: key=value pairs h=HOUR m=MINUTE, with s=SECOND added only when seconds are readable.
h=2 m=43
